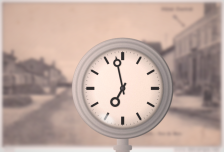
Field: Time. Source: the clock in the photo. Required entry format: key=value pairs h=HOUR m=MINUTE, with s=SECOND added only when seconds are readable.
h=6 m=58
